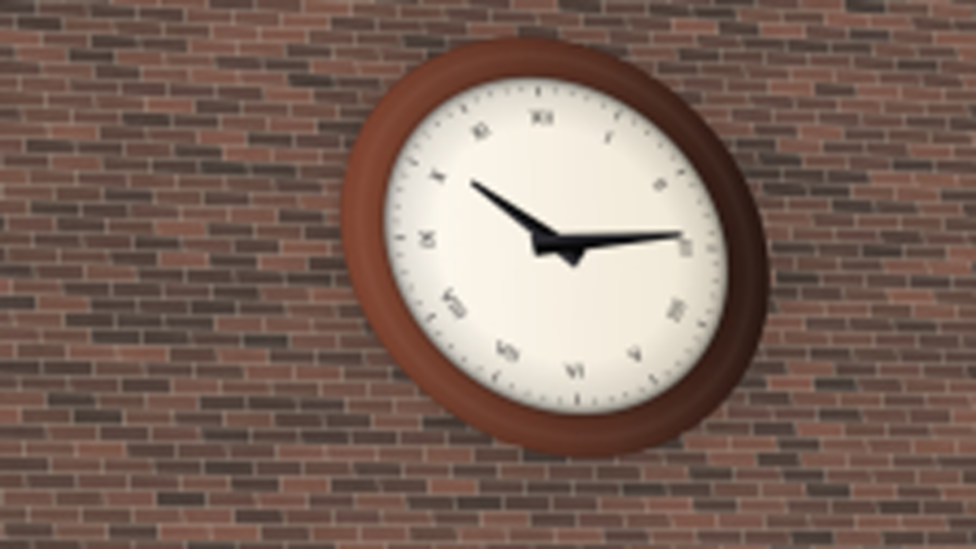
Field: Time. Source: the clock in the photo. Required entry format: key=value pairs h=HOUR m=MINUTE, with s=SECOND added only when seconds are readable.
h=10 m=14
